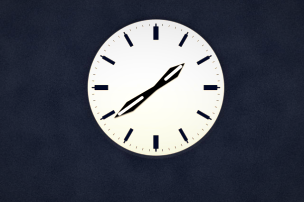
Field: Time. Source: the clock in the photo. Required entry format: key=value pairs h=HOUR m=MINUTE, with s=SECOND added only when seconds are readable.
h=1 m=39
